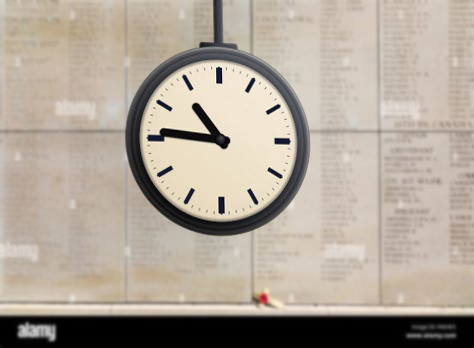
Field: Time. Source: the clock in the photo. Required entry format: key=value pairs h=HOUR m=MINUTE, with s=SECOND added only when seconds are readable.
h=10 m=46
